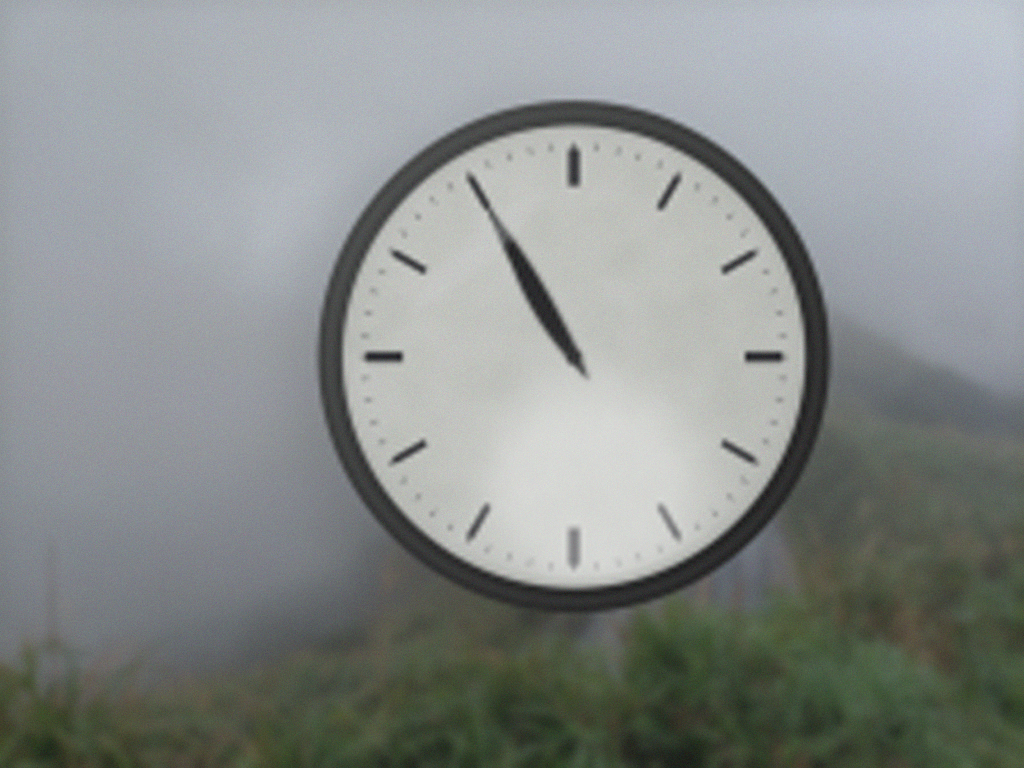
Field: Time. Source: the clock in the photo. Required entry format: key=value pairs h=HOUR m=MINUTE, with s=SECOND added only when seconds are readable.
h=10 m=55
